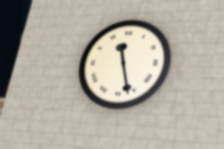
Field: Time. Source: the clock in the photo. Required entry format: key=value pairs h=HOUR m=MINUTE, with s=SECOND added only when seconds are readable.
h=11 m=27
